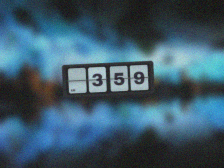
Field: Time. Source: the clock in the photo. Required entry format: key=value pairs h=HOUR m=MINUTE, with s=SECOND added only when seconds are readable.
h=3 m=59
